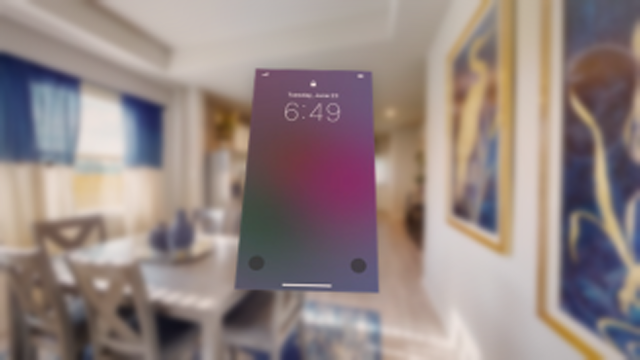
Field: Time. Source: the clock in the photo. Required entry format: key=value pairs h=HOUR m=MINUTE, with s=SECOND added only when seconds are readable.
h=6 m=49
